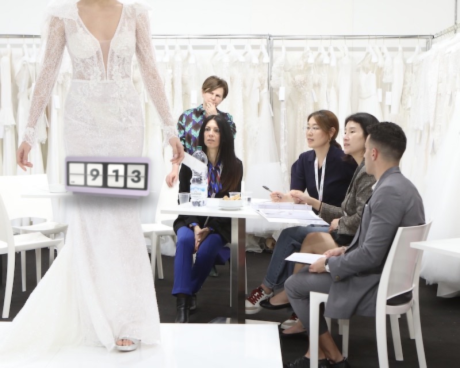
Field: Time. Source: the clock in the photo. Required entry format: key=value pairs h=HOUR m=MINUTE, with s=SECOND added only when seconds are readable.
h=9 m=13
